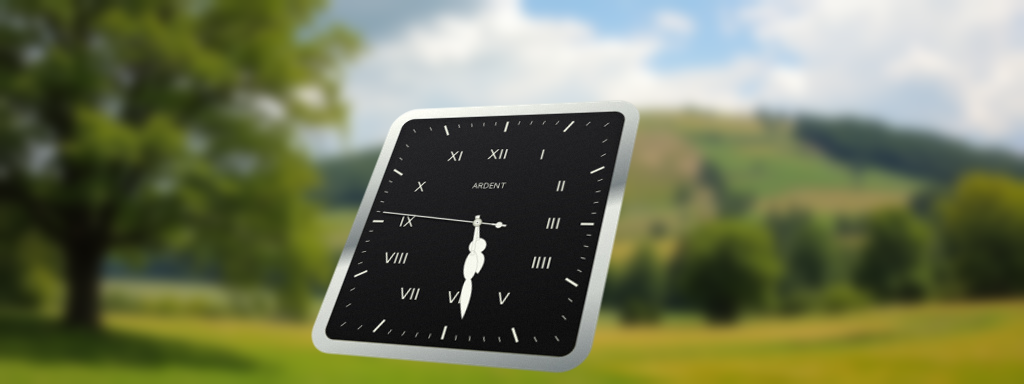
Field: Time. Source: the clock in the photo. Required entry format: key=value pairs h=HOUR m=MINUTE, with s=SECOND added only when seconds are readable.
h=5 m=28 s=46
